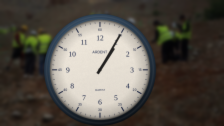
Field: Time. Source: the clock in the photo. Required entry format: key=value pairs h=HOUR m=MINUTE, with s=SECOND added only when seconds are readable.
h=1 m=5
